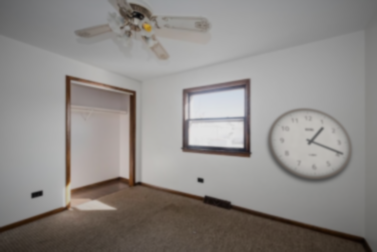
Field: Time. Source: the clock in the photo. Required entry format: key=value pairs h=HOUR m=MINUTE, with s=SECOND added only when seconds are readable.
h=1 m=19
